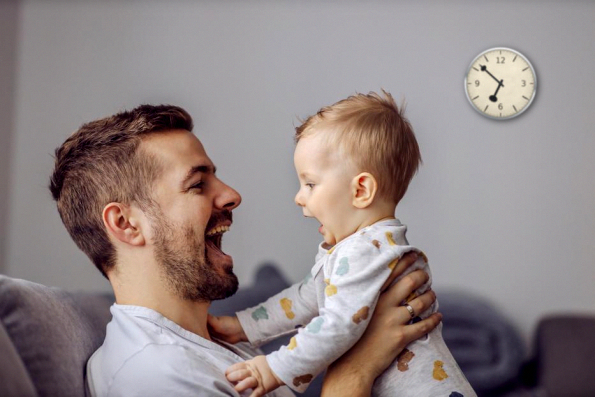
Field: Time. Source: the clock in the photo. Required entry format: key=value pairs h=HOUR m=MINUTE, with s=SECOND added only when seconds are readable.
h=6 m=52
